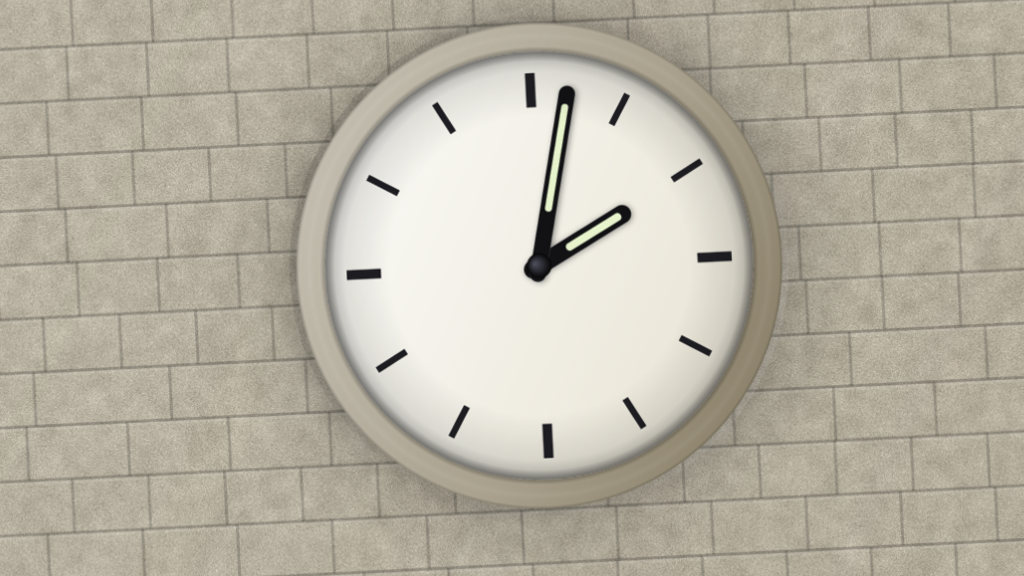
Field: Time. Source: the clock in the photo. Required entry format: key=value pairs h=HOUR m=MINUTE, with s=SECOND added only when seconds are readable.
h=2 m=2
